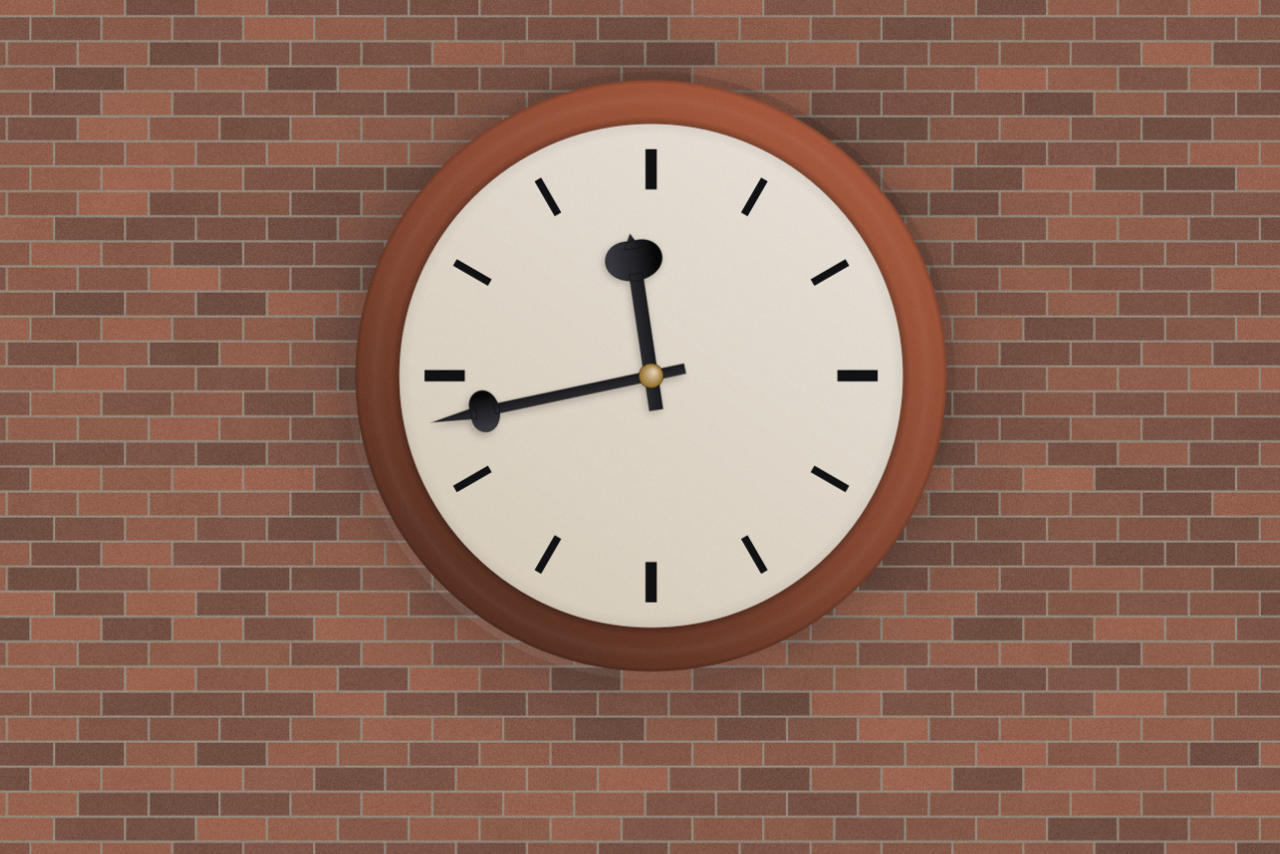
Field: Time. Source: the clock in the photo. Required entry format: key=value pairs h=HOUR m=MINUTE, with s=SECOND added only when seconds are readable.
h=11 m=43
